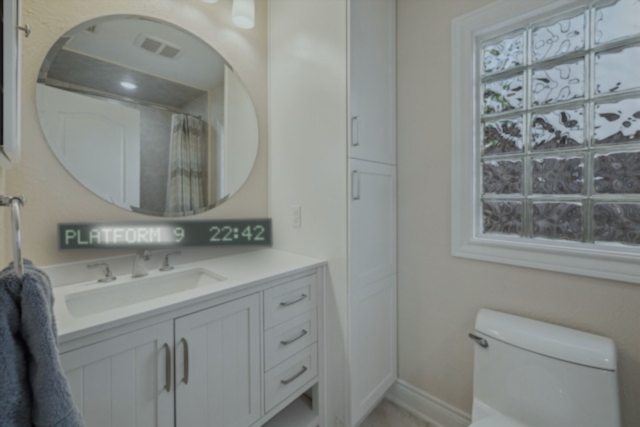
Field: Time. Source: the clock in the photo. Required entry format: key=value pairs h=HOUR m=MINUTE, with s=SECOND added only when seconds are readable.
h=22 m=42
